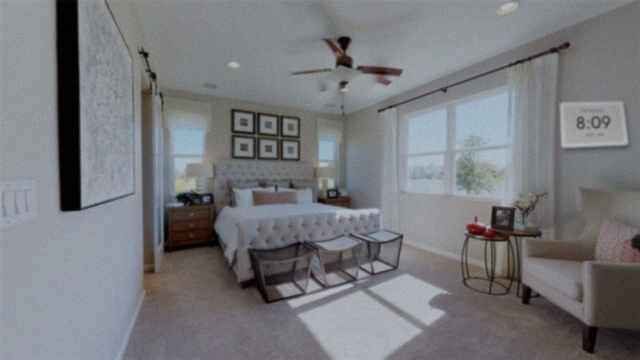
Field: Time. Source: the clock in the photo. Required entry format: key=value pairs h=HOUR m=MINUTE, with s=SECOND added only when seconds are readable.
h=8 m=9
